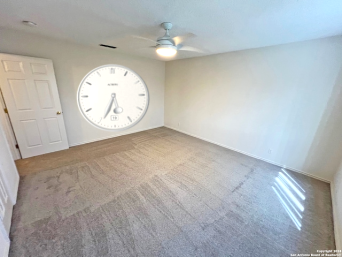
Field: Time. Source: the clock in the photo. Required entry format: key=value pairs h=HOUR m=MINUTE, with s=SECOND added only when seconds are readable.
h=5 m=34
